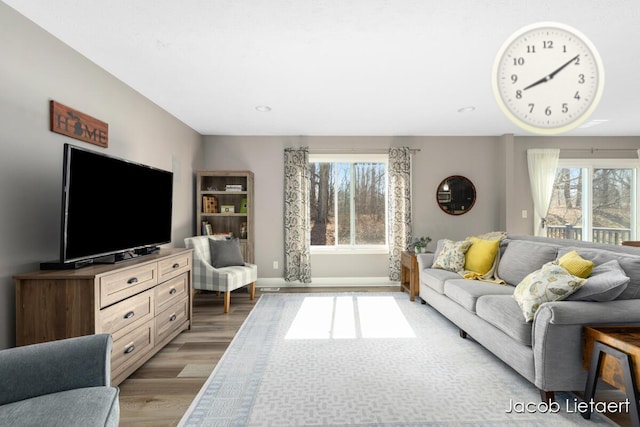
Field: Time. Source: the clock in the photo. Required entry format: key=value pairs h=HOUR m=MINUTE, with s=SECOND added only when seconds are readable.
h=8 m=9
